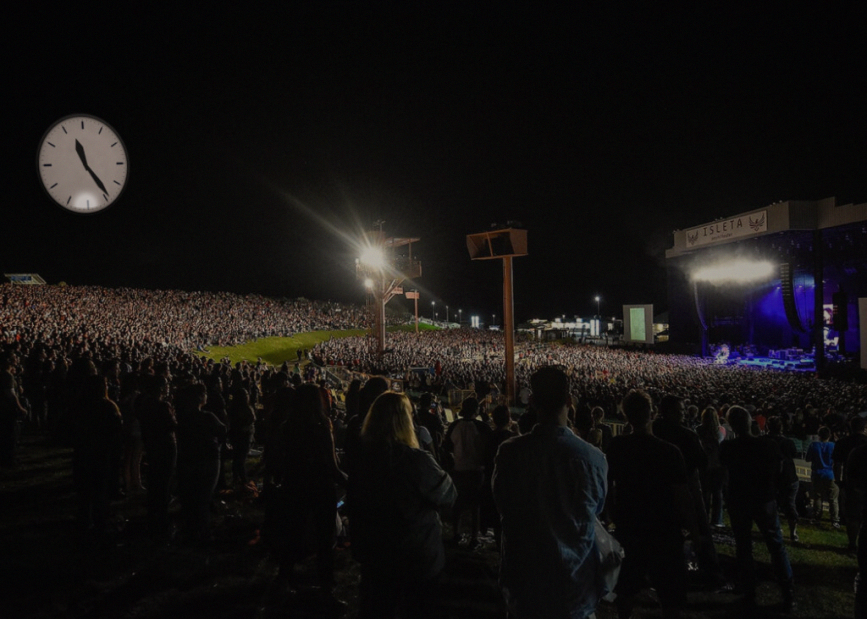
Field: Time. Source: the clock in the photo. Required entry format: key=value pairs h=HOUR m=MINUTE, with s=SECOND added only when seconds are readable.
h=11 m=24
